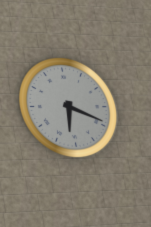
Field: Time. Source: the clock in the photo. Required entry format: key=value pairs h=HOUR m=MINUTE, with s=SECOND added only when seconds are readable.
h=6 m=19
